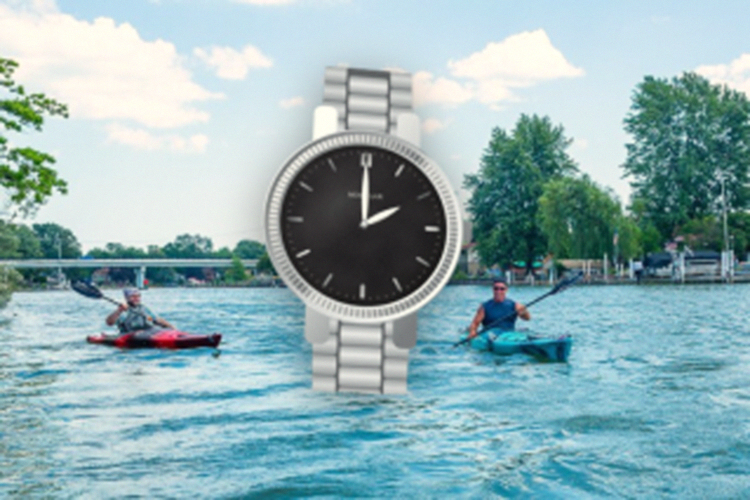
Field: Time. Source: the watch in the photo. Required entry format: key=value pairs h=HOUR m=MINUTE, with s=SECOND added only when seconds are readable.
h=2 m=0
